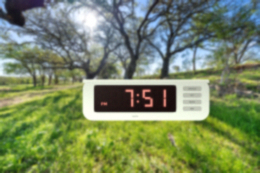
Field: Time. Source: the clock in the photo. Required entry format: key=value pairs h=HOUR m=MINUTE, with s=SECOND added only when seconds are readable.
h=7 m=51
